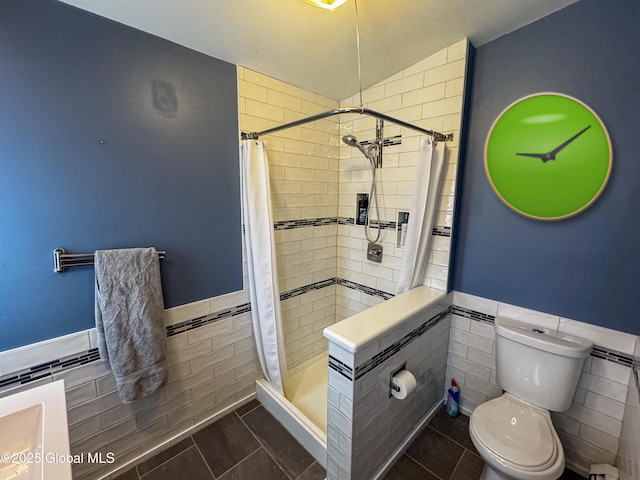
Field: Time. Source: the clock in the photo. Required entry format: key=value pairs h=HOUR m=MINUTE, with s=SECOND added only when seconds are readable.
h=9 m=9
